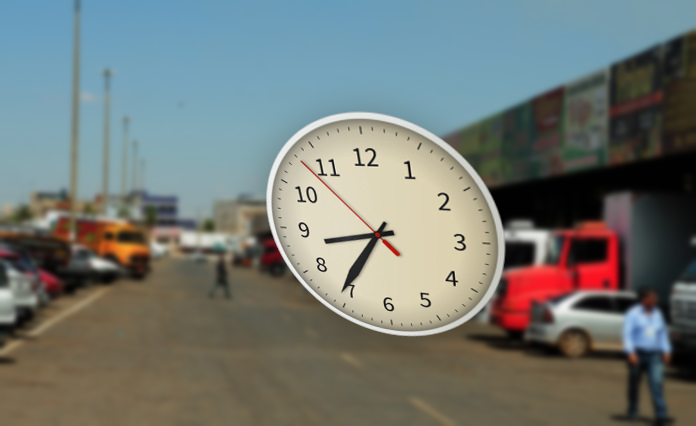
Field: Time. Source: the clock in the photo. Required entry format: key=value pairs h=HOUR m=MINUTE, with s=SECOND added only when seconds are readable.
h=8 m=35 s=53
